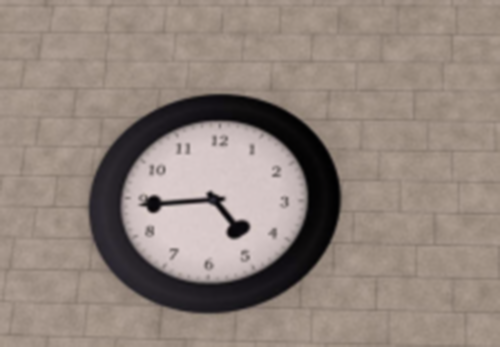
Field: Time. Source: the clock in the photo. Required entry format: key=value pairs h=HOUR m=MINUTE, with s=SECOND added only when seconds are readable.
h=4 m=44
